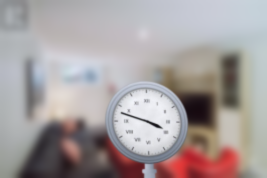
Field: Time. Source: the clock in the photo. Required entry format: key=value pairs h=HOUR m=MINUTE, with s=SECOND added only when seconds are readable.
h=3 m=48
